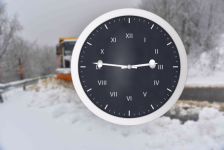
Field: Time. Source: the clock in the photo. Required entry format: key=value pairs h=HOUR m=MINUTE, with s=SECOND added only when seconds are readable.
h=2 m=46
